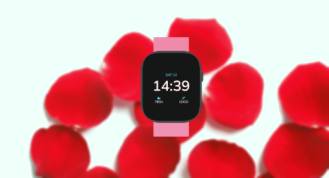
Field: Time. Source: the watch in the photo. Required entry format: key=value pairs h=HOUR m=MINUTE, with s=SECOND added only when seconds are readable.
h=14 m=39
